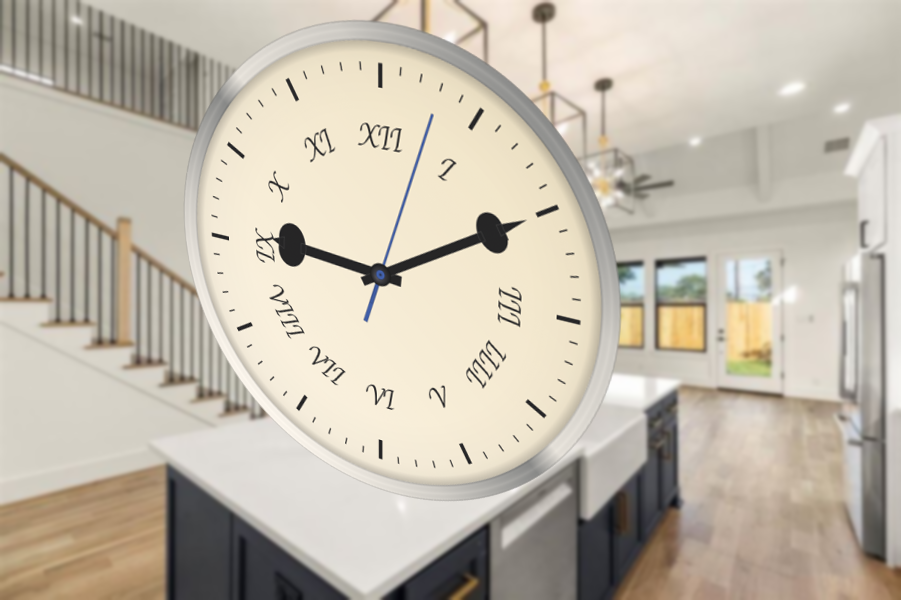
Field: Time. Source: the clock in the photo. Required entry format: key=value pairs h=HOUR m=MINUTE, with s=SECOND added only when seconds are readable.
h=9 m=10 s=3
